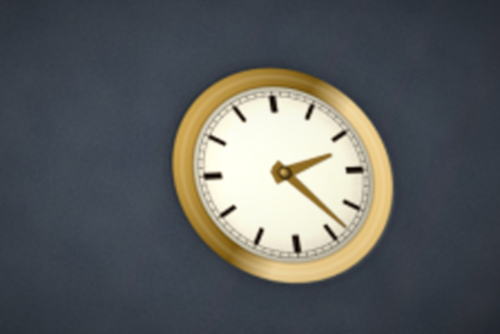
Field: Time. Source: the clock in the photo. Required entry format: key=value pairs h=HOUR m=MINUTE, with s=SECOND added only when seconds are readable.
h=2 m=23
